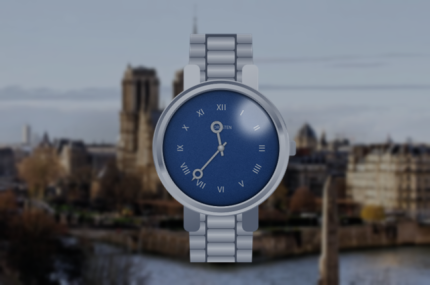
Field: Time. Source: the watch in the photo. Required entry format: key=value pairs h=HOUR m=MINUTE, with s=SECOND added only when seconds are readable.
h=11 m=37
